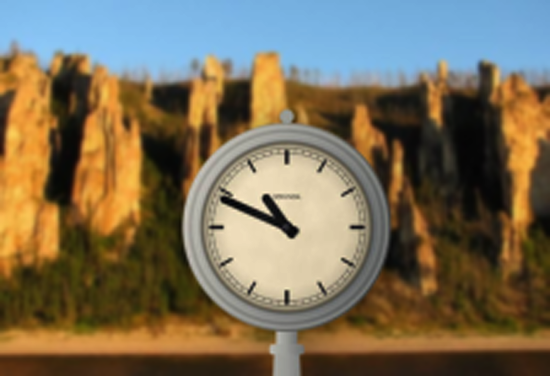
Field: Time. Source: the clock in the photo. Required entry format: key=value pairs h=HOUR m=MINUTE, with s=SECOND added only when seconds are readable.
h=10 m=49
